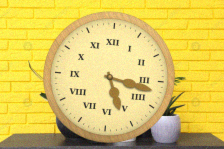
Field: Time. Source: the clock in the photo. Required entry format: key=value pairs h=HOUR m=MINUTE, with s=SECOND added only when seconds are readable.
h=5 m=17
